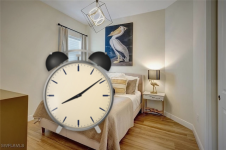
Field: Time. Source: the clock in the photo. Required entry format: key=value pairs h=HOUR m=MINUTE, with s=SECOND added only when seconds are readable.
h=8 m=9
